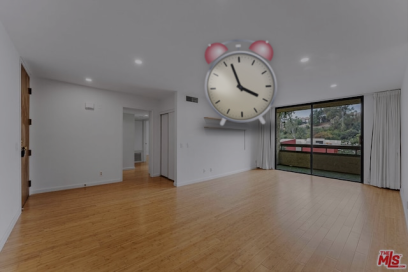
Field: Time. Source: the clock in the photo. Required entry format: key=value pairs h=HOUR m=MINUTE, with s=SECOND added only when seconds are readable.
h=3 m=57
